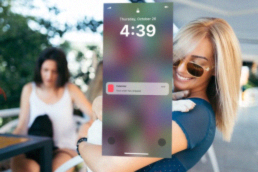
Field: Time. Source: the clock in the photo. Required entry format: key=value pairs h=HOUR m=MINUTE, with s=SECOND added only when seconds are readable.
h=4 m=39
